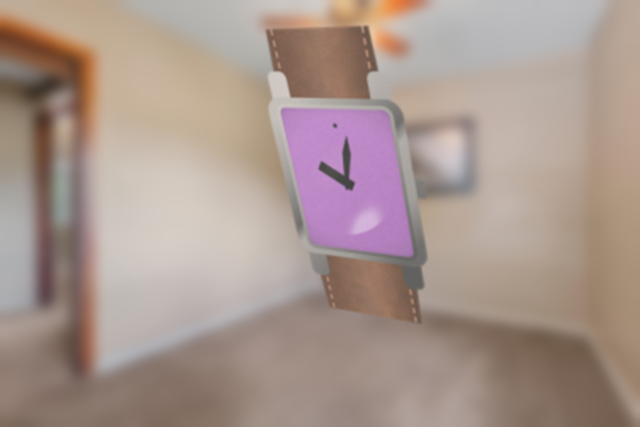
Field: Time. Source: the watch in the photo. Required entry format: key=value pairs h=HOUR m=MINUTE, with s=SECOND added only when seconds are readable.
h=10 m=2
